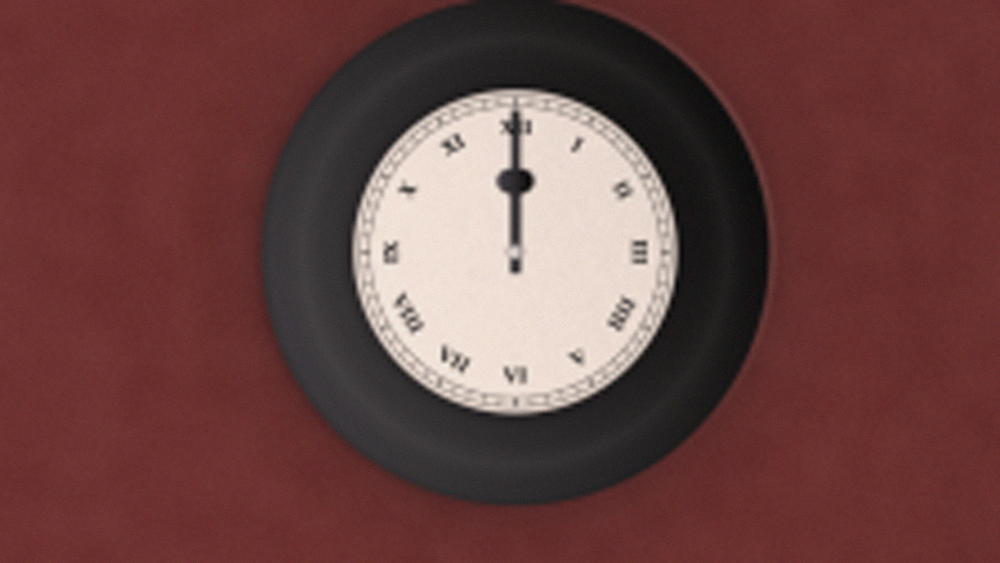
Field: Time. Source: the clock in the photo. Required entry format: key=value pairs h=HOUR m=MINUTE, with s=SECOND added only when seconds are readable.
h=12 m=0
